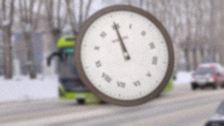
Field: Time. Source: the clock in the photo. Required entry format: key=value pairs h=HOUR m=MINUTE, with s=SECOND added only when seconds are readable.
h=12 m=0
